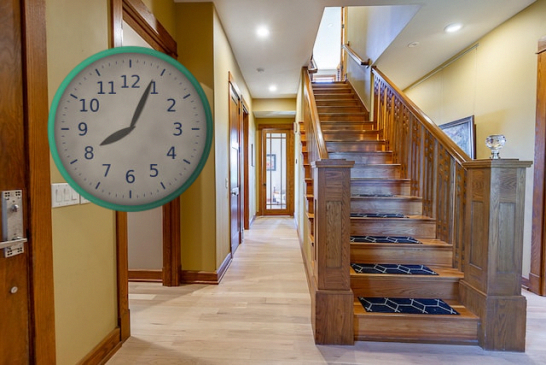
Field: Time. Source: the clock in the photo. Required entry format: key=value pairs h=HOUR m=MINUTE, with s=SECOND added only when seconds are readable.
h=8 m=4
